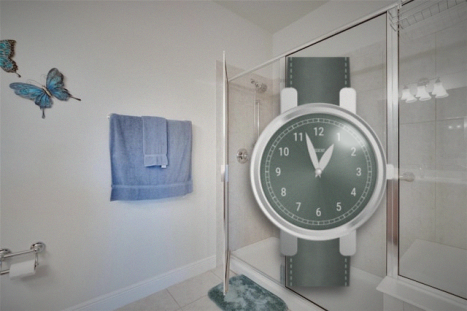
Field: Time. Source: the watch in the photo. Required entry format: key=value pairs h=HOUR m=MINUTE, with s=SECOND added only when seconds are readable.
h=12 m=57
